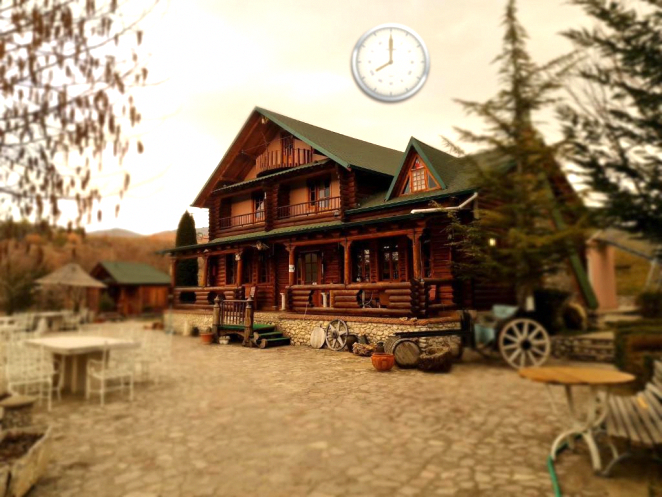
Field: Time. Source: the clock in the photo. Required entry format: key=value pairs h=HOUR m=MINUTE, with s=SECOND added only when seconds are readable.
h=8 m=0
